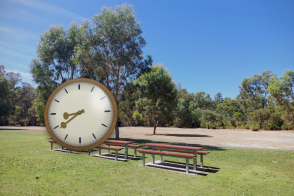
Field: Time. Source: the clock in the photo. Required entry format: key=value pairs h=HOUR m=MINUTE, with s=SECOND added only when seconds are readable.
h=8 m=39
